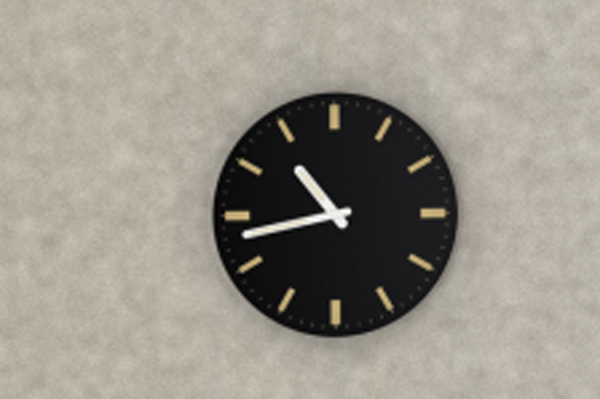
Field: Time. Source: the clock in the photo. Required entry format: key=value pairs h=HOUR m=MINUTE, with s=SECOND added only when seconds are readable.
h=10 m=43
